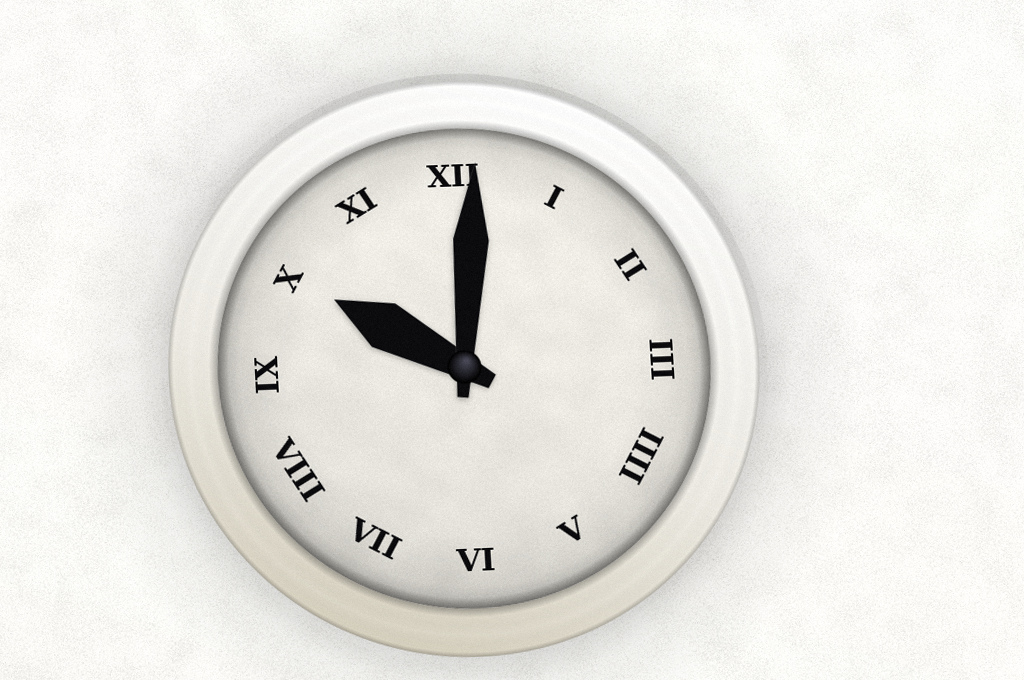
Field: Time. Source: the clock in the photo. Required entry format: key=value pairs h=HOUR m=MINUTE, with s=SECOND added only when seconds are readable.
h=10 m=1
